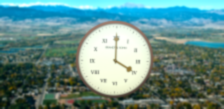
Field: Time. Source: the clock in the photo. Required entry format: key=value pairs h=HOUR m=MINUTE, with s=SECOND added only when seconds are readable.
h=4 m=0
